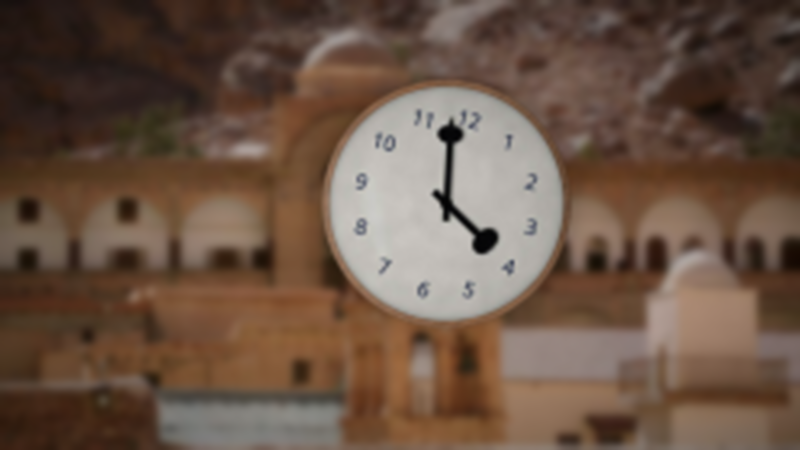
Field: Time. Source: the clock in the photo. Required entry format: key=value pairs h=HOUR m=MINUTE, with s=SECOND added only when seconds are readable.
h=3 m=58
